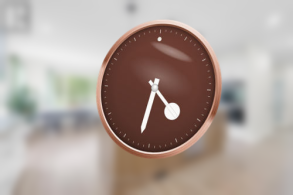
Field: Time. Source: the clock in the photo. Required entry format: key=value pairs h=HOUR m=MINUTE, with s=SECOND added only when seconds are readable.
h=4 m=32
